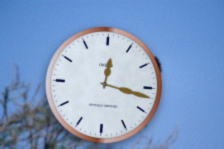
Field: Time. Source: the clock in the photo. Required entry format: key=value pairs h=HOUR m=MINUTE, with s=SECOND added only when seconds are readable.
h=12 m=17
